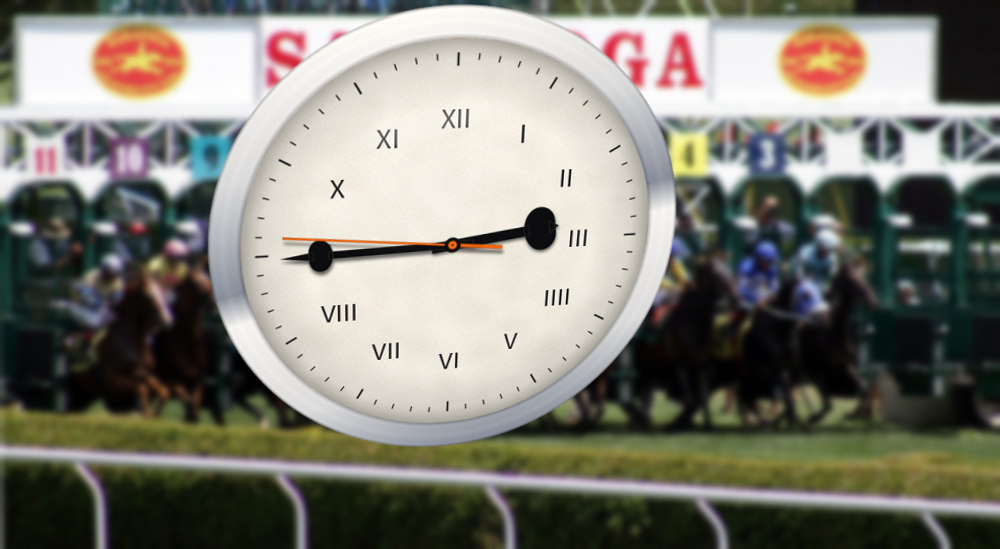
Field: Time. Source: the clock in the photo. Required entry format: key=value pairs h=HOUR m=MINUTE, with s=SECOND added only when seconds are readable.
h=2 m=44 s=46
